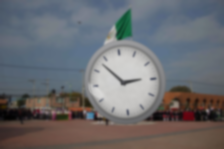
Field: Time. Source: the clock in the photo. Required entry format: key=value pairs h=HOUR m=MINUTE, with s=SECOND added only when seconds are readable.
h=2 m=53
